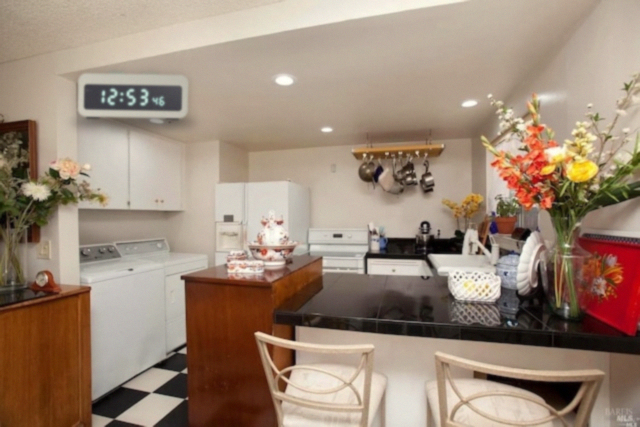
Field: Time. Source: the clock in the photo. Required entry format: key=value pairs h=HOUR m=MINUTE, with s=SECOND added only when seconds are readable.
h=12 m=53
